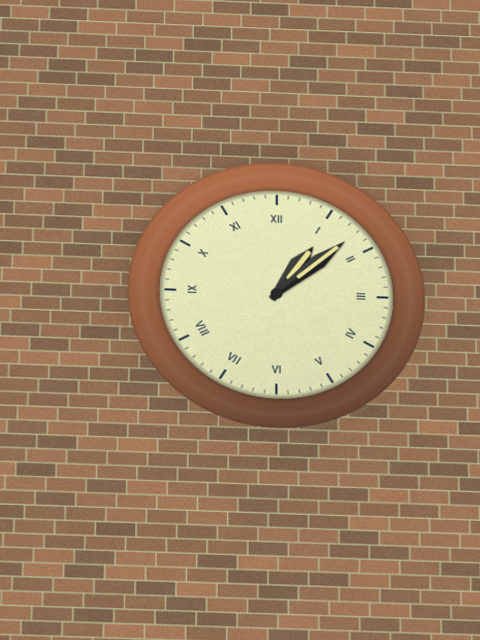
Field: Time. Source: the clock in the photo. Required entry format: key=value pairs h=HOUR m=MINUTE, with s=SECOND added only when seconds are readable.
h=1 m=8
